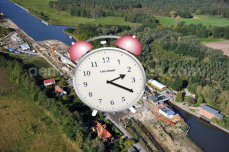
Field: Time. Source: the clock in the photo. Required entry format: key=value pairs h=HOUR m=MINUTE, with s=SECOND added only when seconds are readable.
h=2 m=20
